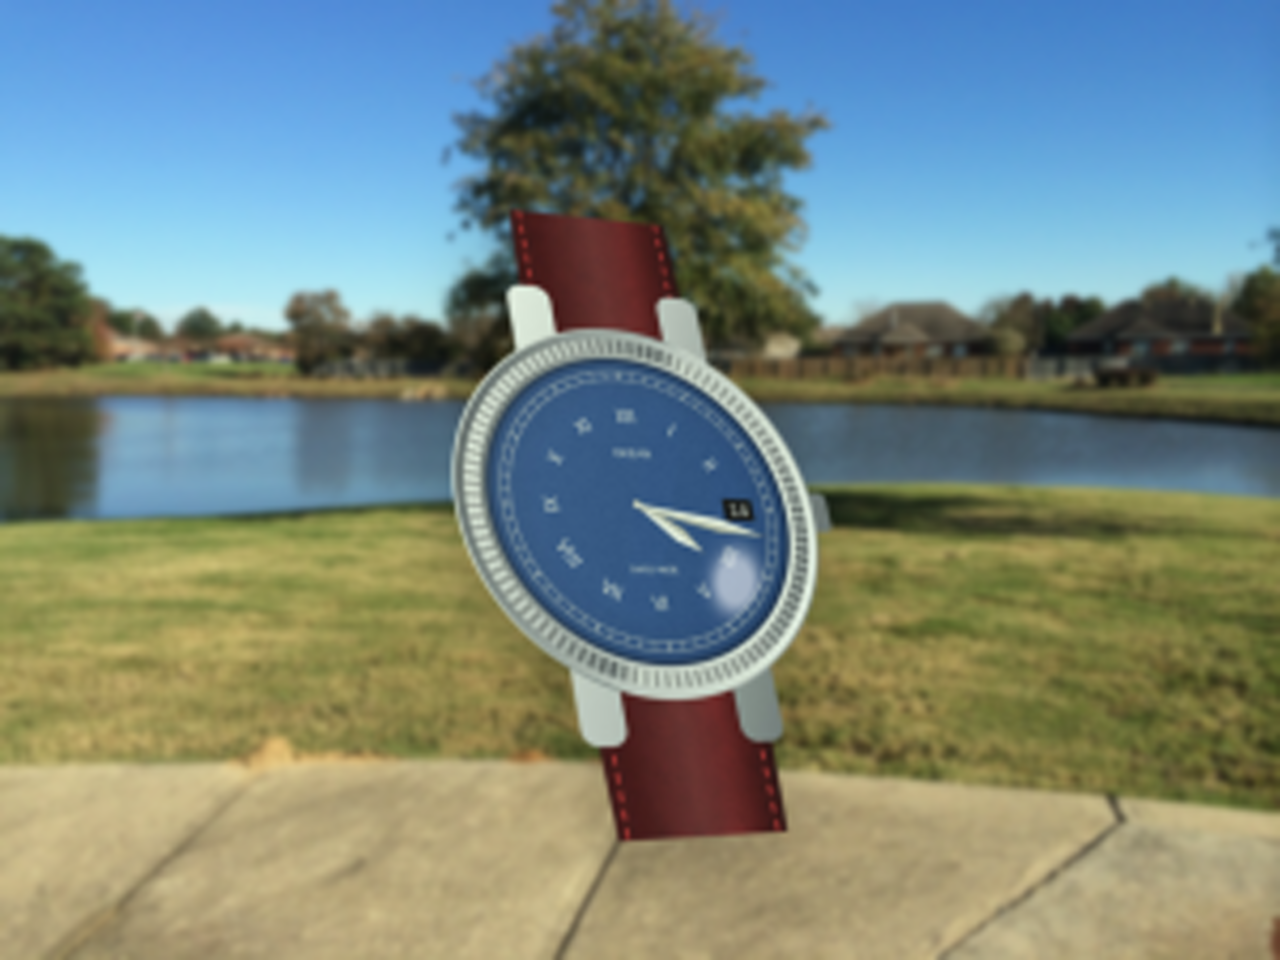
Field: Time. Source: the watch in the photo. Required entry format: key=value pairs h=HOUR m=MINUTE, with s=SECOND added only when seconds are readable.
h=4 m=17
